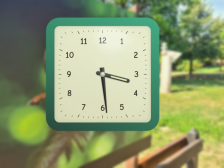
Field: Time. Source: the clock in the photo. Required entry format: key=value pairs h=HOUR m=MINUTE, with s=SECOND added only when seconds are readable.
h=3 m=29
